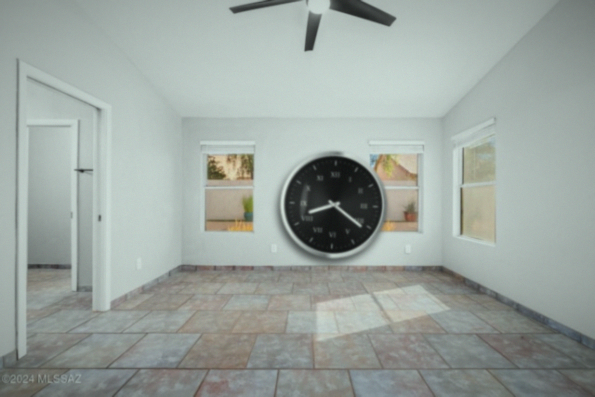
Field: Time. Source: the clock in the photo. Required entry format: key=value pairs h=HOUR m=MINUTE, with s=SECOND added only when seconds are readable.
h=8 m=21
